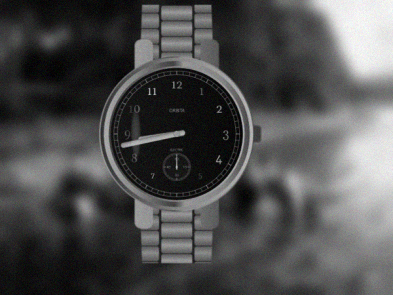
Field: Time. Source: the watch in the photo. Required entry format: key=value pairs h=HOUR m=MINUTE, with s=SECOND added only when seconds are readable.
h=8 m=43
